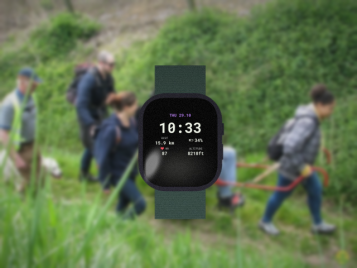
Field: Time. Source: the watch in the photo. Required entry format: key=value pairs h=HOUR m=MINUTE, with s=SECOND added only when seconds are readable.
h=10 m=33
